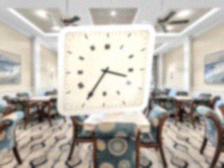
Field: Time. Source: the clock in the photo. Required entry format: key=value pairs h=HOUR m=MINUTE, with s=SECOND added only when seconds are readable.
h=3 m=35
